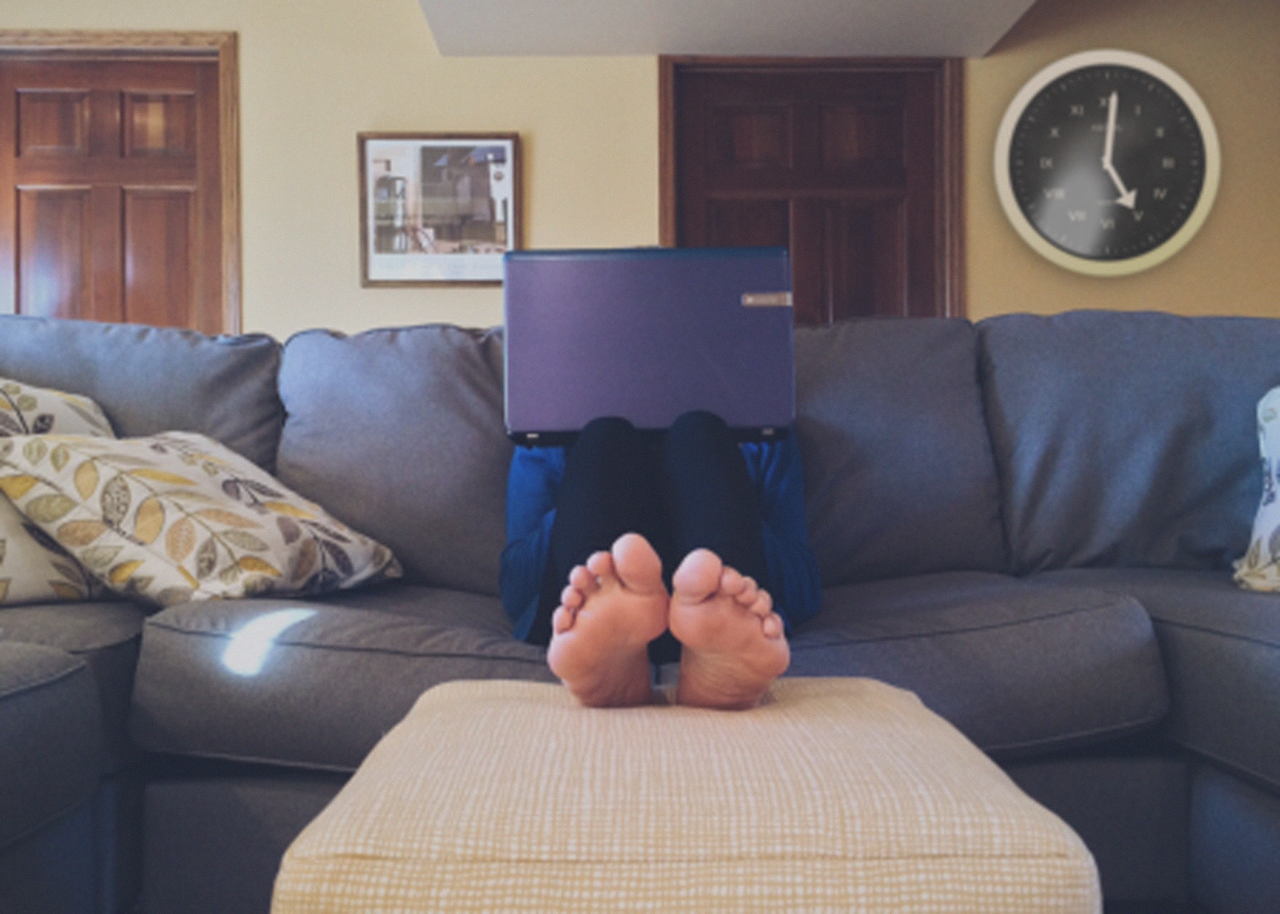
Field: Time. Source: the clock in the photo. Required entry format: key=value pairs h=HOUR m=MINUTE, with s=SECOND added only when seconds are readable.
h=5 m=1
